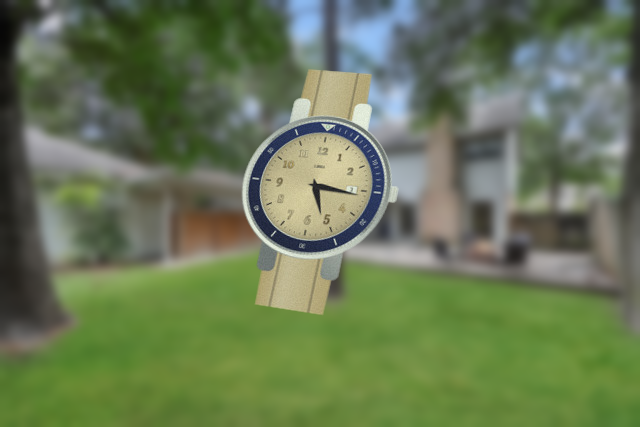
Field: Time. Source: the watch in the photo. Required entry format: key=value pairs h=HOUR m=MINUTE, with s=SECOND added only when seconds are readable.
h=5 m=16
